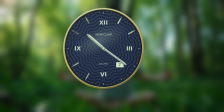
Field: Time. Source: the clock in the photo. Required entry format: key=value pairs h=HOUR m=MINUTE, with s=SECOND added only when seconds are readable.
h=10 m=21
